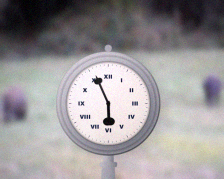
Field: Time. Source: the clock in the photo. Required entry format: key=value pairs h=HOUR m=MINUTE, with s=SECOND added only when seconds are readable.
h=5 m=56
